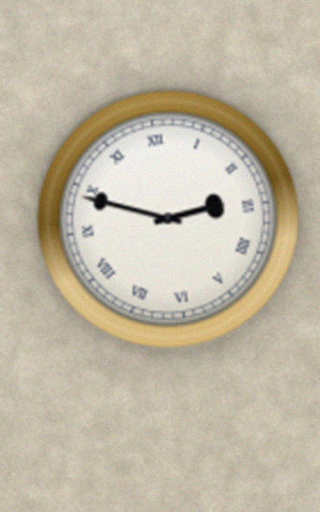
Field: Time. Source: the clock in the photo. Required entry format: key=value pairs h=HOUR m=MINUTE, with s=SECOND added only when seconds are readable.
h=2 m=49
